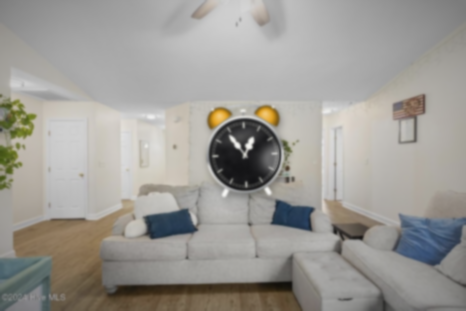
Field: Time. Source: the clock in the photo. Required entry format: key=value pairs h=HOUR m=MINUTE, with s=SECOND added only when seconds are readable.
h=12 m=54
